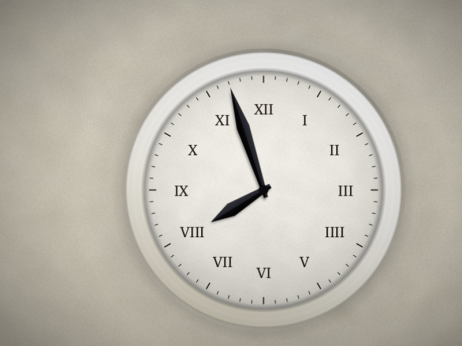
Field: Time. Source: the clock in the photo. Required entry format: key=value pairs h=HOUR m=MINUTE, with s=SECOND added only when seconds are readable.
h=7 m=57
